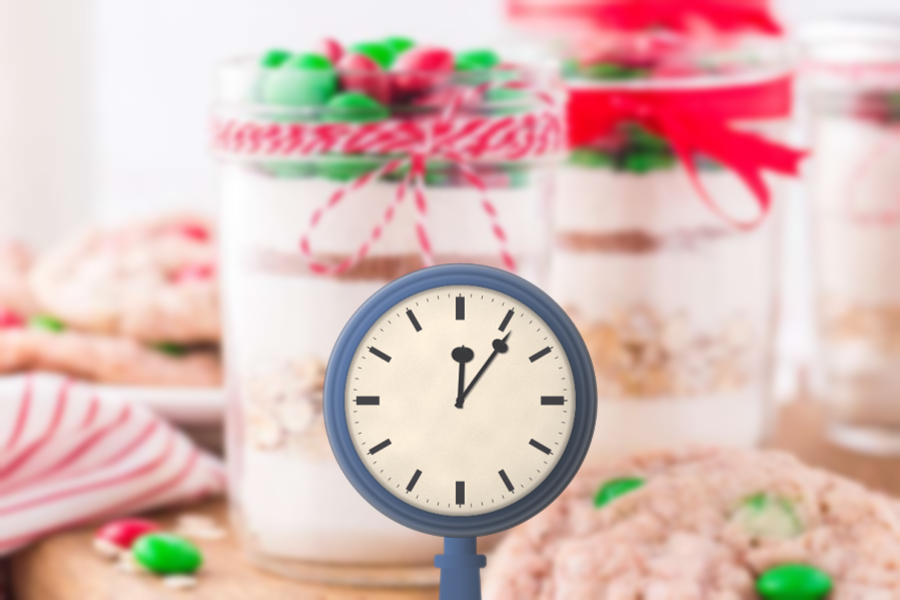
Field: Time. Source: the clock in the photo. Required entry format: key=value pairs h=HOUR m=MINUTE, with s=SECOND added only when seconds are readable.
h=12 m=6
